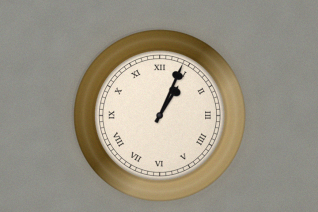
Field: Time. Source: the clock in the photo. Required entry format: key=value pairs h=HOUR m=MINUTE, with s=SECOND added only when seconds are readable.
h=1 m=4
